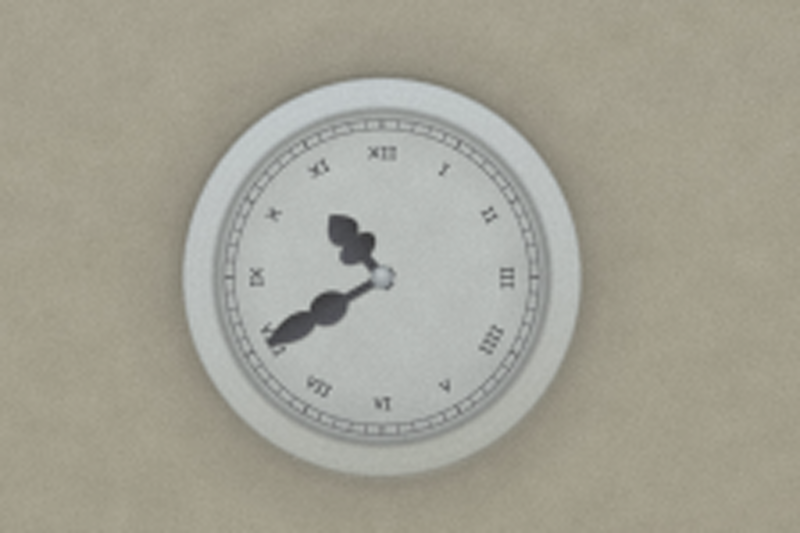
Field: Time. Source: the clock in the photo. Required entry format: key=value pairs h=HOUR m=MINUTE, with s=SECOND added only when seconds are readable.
h=10 m=40
